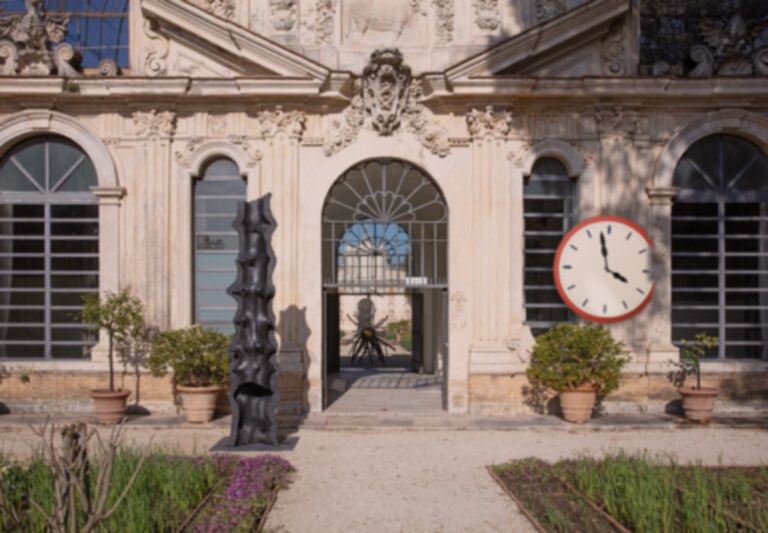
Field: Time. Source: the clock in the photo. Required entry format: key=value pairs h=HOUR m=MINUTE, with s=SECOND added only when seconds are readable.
h=3 m=58
